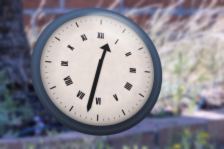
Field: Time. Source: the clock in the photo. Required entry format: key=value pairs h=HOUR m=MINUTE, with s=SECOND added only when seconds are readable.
h=12 m=32
